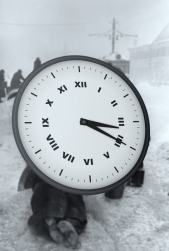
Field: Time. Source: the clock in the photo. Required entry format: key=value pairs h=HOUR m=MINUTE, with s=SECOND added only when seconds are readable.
h=3 m=20
